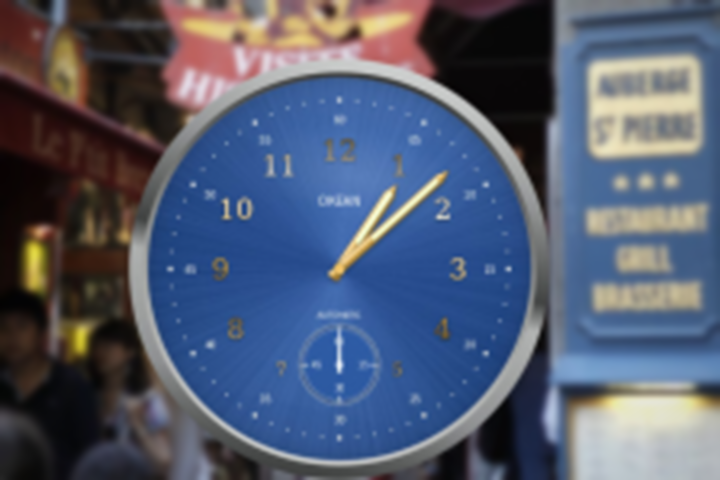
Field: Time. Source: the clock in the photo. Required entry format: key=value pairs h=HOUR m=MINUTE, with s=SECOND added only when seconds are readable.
h=1 m=8
